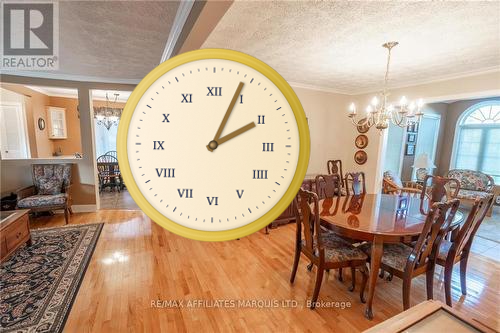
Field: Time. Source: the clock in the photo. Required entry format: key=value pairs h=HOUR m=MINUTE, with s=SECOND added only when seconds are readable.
h=2 m=4
